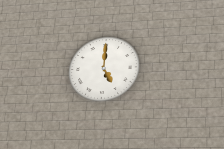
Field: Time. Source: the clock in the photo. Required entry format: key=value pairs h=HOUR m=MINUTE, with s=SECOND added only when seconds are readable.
h=5 m=0
